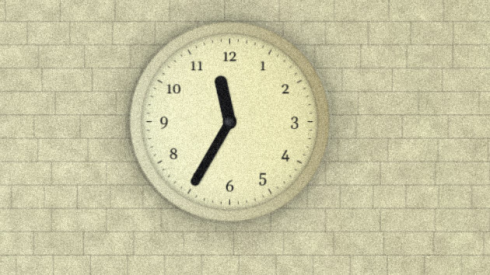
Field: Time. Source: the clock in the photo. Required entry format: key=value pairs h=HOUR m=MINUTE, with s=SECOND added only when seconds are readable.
h=11 m=35
